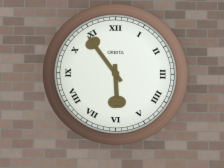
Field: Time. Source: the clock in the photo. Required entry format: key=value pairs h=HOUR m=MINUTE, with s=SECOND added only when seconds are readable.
h=5 m=54
